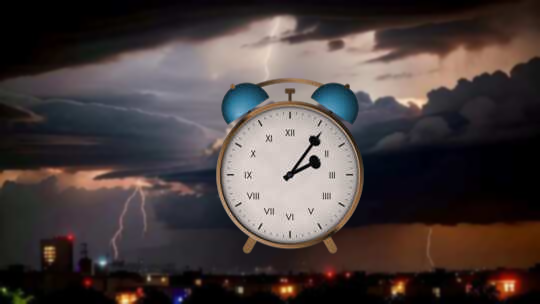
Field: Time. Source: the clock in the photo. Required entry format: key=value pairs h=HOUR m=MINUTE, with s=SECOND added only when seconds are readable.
h=2 m=6
